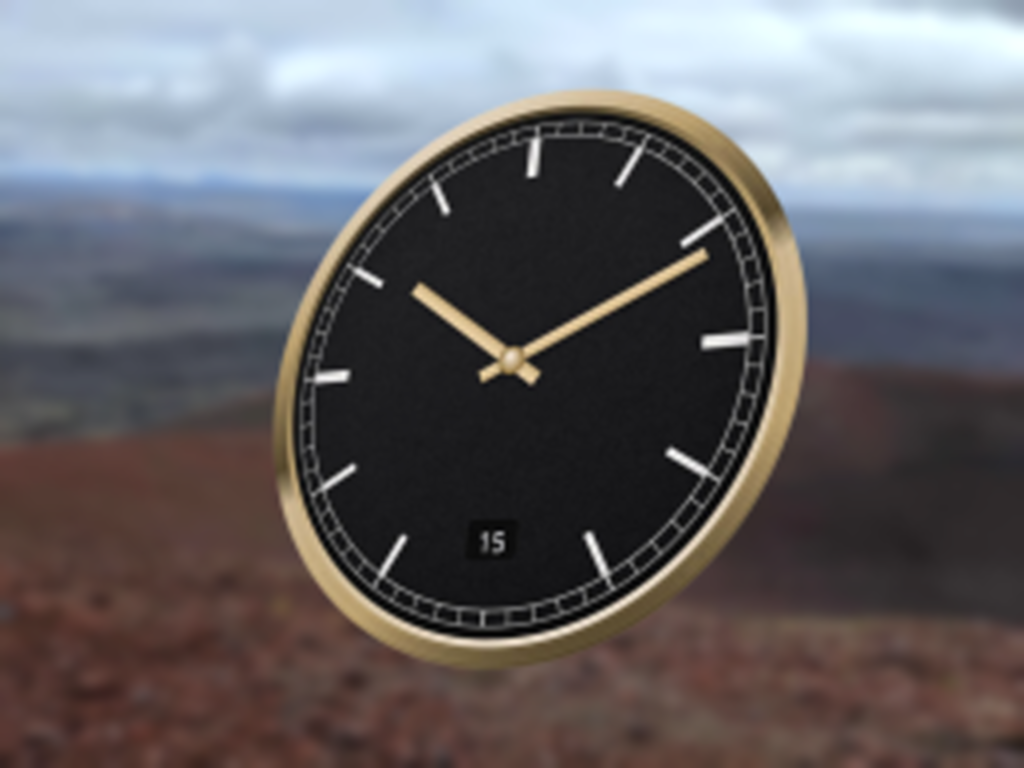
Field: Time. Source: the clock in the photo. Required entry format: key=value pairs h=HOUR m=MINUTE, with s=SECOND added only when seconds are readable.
h=10 m=11
